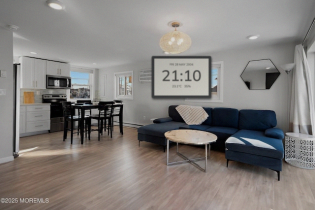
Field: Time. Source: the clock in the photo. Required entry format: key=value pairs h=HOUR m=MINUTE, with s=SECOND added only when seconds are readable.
h=21 m=10
